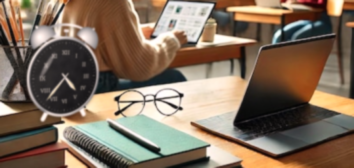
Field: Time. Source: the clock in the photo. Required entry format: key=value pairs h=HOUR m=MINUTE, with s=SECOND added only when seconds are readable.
h=4 m=37
